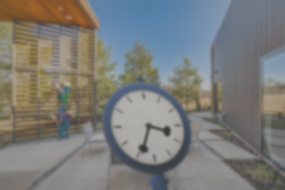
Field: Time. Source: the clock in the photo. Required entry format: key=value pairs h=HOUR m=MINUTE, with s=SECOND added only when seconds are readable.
h=3 m=34
